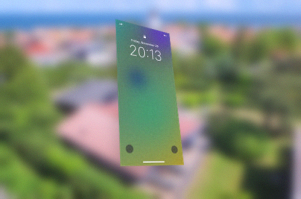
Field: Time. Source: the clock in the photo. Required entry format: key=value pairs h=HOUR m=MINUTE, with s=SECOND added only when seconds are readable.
h=20 m=13
